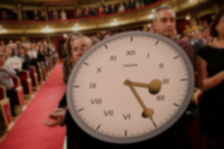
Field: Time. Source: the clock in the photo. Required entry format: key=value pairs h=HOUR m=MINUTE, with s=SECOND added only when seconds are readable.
h=3 m=25
